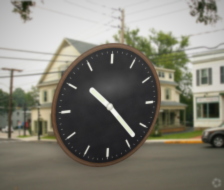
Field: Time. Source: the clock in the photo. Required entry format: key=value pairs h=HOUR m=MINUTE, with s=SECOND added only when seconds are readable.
h=10 m=23
